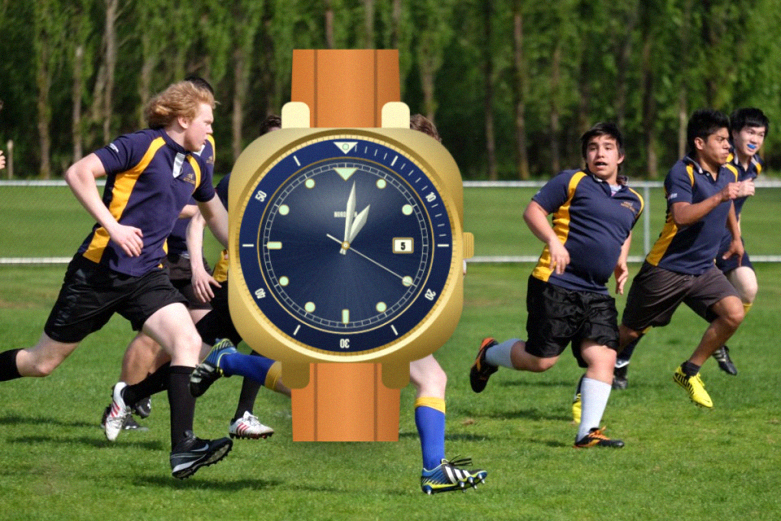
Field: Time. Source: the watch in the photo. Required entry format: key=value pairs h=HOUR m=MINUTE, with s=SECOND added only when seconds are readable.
h=1 m=1 s=20
